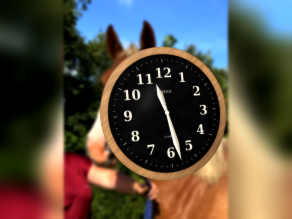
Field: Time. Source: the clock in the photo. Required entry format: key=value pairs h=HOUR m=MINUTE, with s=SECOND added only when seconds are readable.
h=11 m=28
